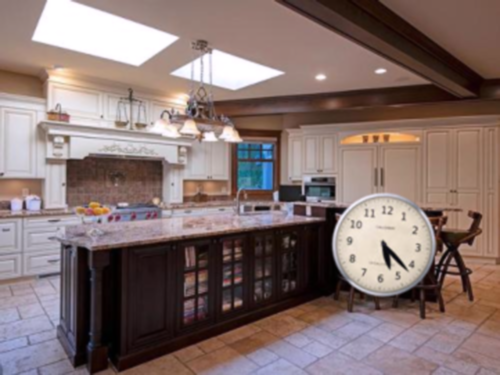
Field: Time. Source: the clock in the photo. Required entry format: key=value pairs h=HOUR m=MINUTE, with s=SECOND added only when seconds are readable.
h=5 m=22
